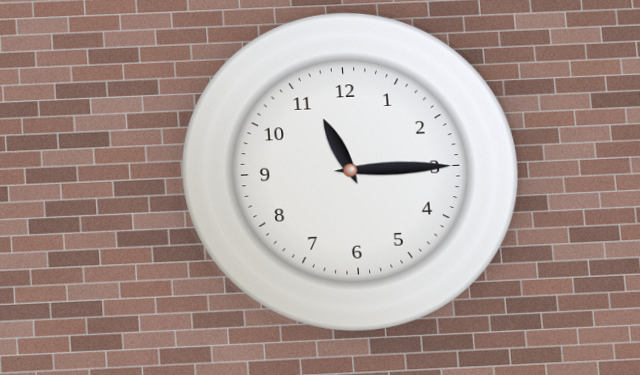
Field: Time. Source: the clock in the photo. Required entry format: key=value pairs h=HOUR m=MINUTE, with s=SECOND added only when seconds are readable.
h=11 m=15
